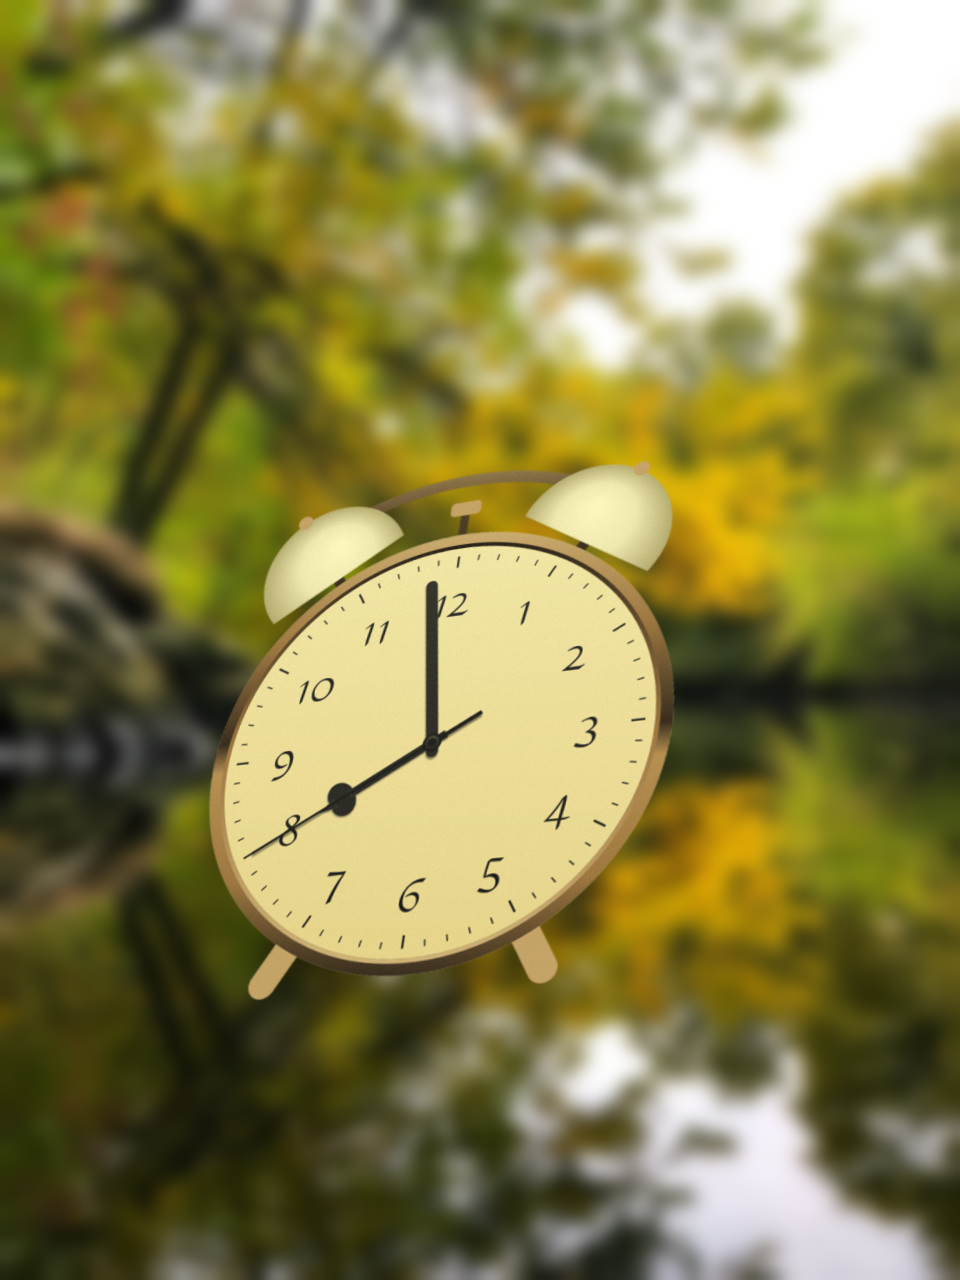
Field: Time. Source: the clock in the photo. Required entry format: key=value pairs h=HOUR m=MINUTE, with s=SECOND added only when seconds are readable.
h=7 m=58 s=40
